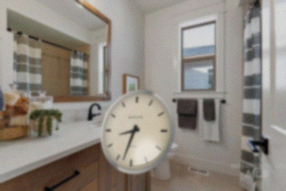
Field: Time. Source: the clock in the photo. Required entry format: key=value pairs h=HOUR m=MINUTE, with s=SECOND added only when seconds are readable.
h=8 m=33
